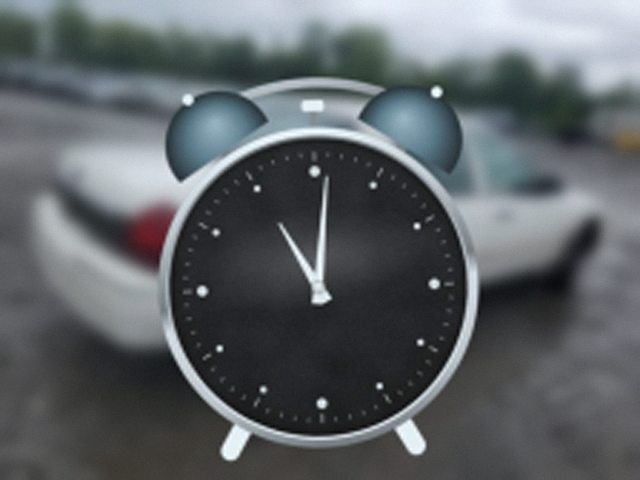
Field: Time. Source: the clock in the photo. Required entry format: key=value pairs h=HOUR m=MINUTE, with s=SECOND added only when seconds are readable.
h=11 m=1
